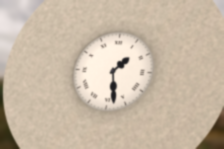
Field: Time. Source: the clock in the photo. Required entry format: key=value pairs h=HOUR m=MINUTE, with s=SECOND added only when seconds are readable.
h=1 m=28
